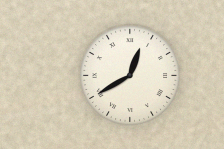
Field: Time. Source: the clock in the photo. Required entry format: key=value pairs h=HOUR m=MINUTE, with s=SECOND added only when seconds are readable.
h=12 m=40
